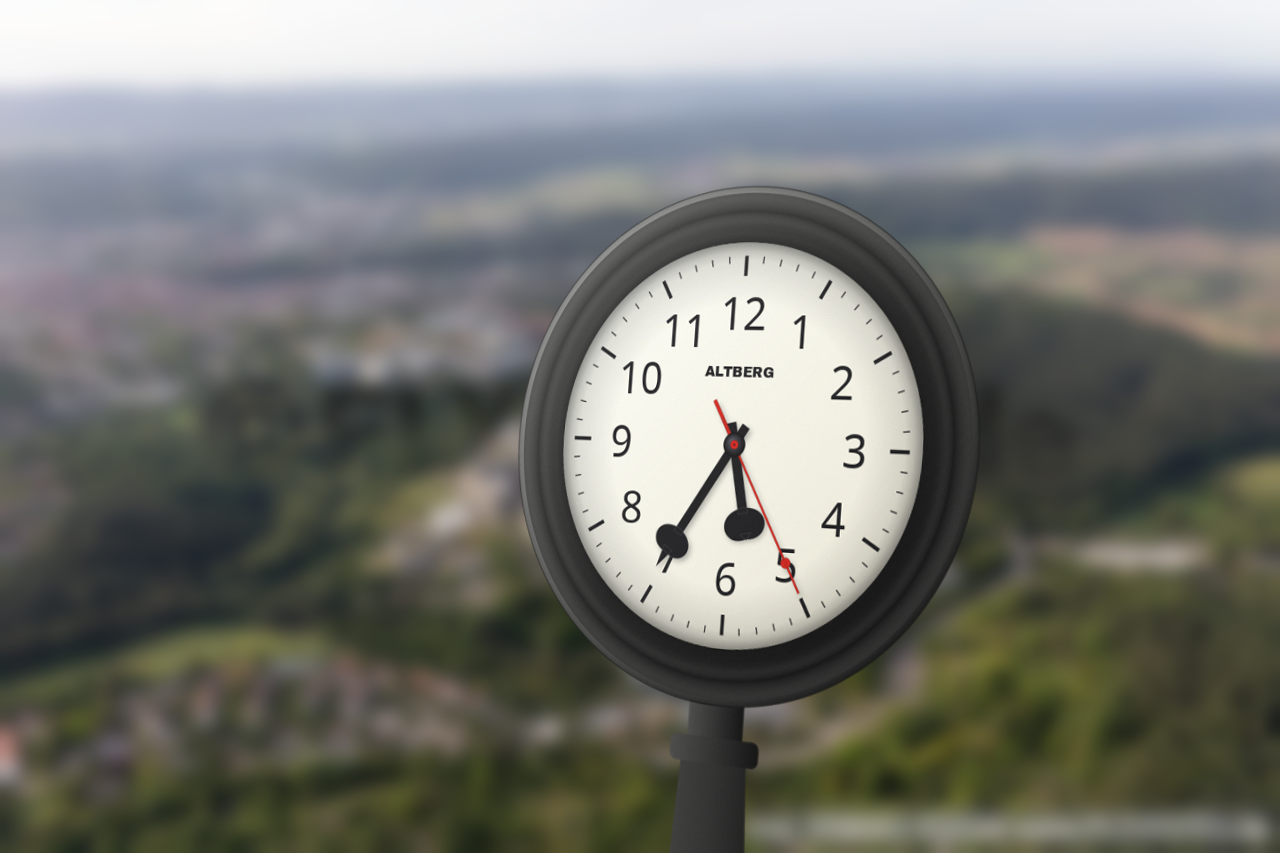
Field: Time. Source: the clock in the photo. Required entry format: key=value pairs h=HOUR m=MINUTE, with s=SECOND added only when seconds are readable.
h=5 m=35 s=25
